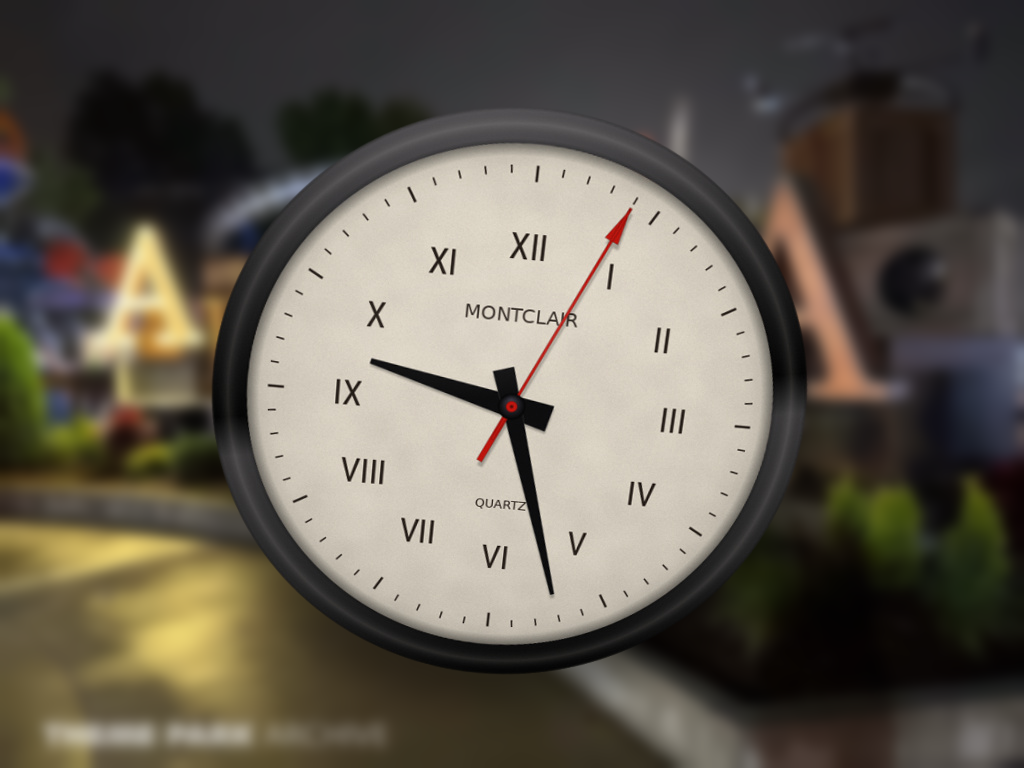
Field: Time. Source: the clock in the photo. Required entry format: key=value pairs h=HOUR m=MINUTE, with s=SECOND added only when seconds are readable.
h=9 m=27 s=4
